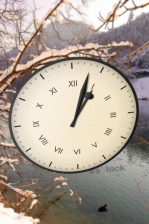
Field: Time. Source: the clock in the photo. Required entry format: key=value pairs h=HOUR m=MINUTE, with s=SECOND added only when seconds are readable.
h=1 m=3
